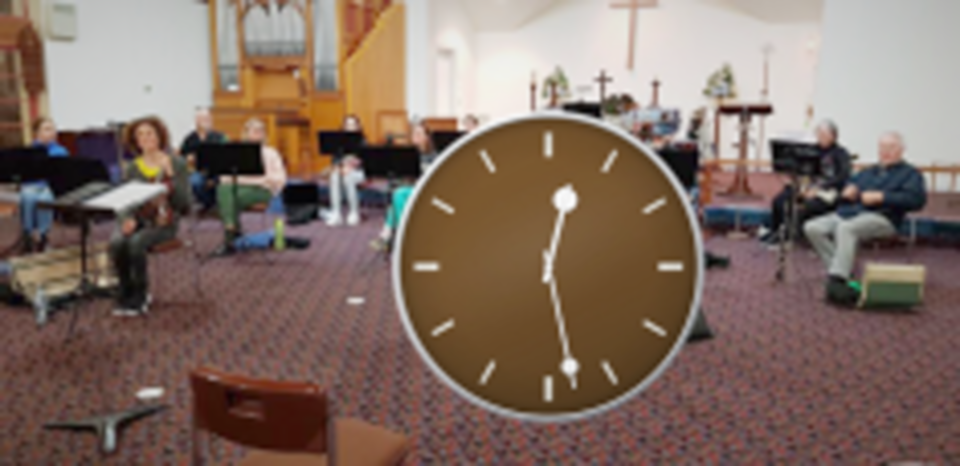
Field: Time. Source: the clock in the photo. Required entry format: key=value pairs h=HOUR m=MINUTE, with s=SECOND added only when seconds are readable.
h=12 m=28
